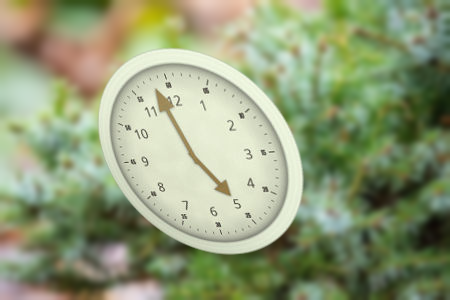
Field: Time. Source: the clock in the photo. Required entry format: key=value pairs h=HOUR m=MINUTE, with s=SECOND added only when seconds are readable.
h=4 m=58
